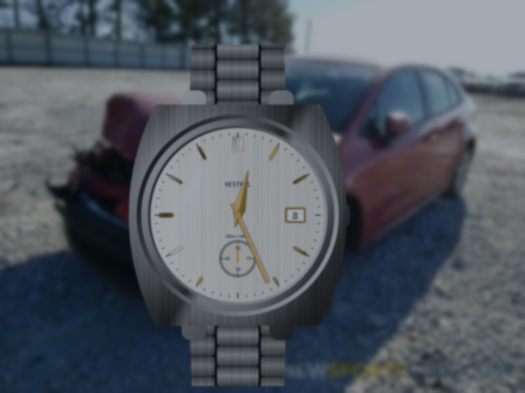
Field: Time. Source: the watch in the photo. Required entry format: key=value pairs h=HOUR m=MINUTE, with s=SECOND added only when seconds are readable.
h=12 m=26
